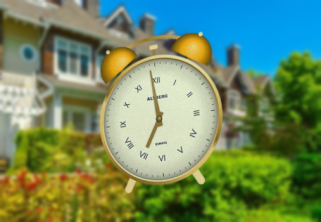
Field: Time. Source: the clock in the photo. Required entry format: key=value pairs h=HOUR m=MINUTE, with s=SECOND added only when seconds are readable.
h=6 m=59
